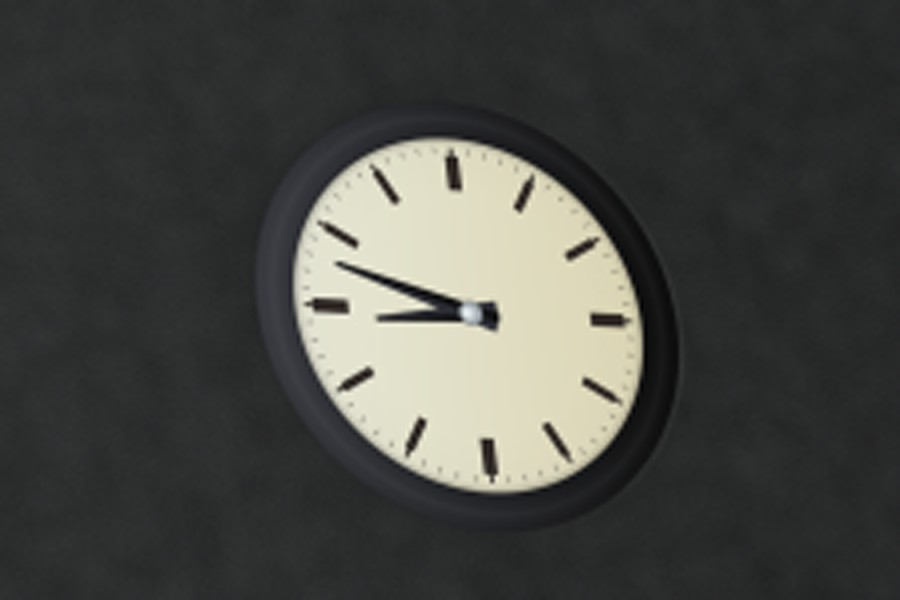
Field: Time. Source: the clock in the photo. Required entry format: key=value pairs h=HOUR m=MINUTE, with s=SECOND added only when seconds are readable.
h=8 m=48
